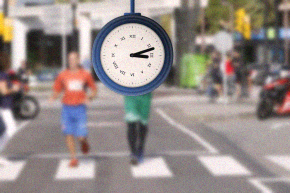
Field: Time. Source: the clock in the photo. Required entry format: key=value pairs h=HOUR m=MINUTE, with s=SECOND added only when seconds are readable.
h=3 m=12
